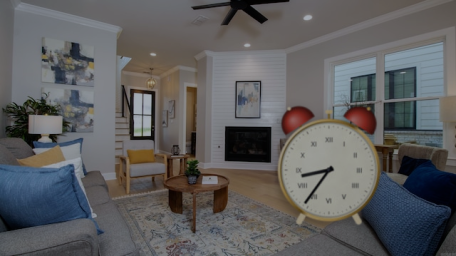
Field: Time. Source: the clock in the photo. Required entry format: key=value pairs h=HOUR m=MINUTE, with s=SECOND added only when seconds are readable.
h=8 m=36
